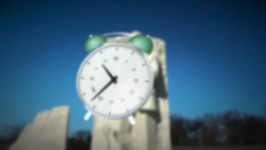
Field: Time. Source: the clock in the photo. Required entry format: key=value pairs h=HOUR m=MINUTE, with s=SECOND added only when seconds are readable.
h=10 m=37
